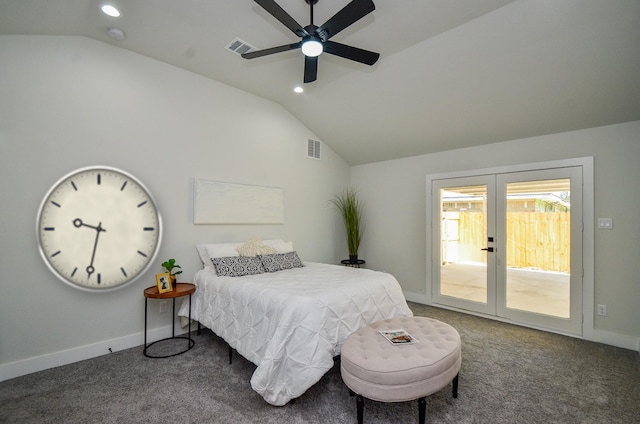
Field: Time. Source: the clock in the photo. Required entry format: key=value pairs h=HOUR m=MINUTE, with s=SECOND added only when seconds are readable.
h=9 m=32
